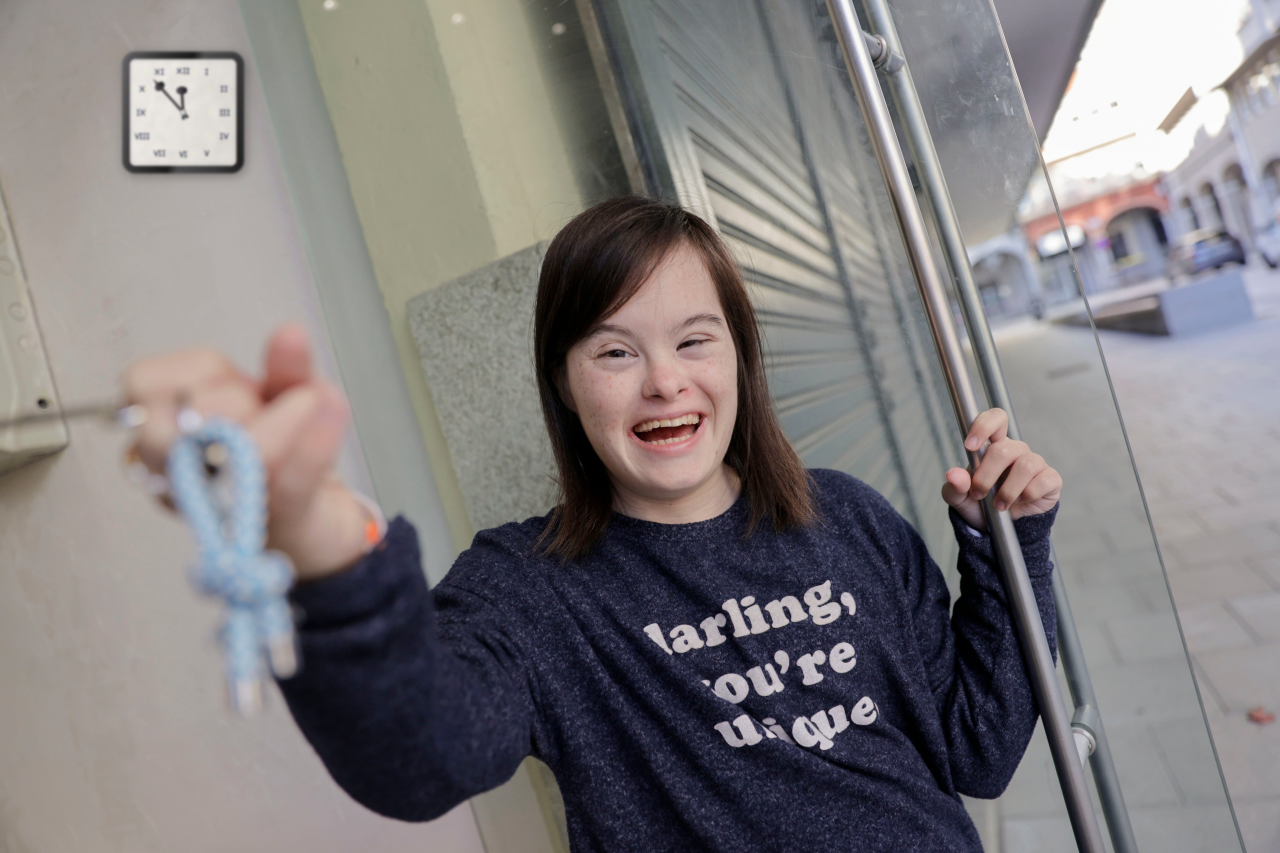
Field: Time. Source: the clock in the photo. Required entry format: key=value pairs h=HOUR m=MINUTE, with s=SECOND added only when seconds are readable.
h=11 m=53
